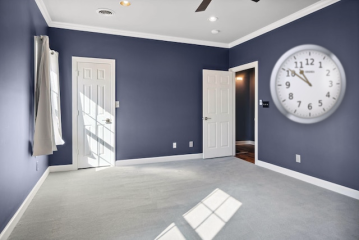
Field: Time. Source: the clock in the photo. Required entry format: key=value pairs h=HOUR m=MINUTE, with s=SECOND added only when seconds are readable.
h=10 m=51
